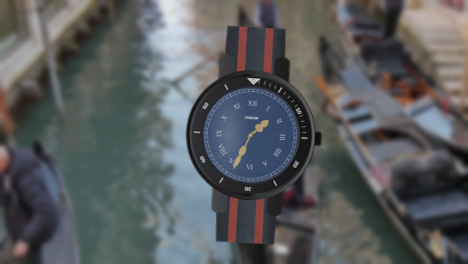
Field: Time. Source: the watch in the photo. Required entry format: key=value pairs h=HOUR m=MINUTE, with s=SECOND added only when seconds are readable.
h=1 m=34
